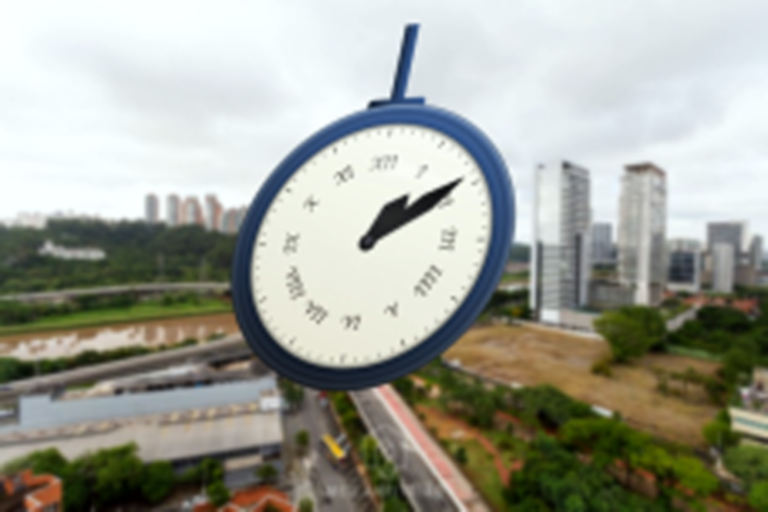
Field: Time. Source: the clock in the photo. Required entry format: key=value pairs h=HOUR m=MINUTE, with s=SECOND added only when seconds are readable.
h=1 m=9
